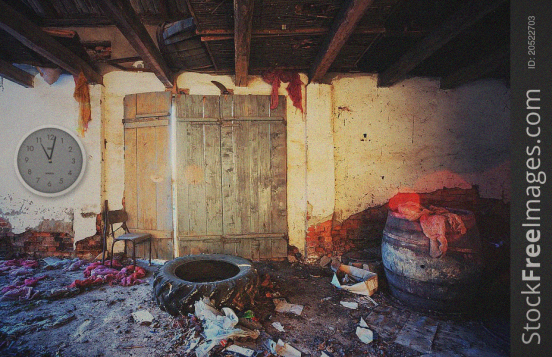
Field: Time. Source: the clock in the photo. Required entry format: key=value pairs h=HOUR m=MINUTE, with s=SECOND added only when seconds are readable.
h=11 m=2
